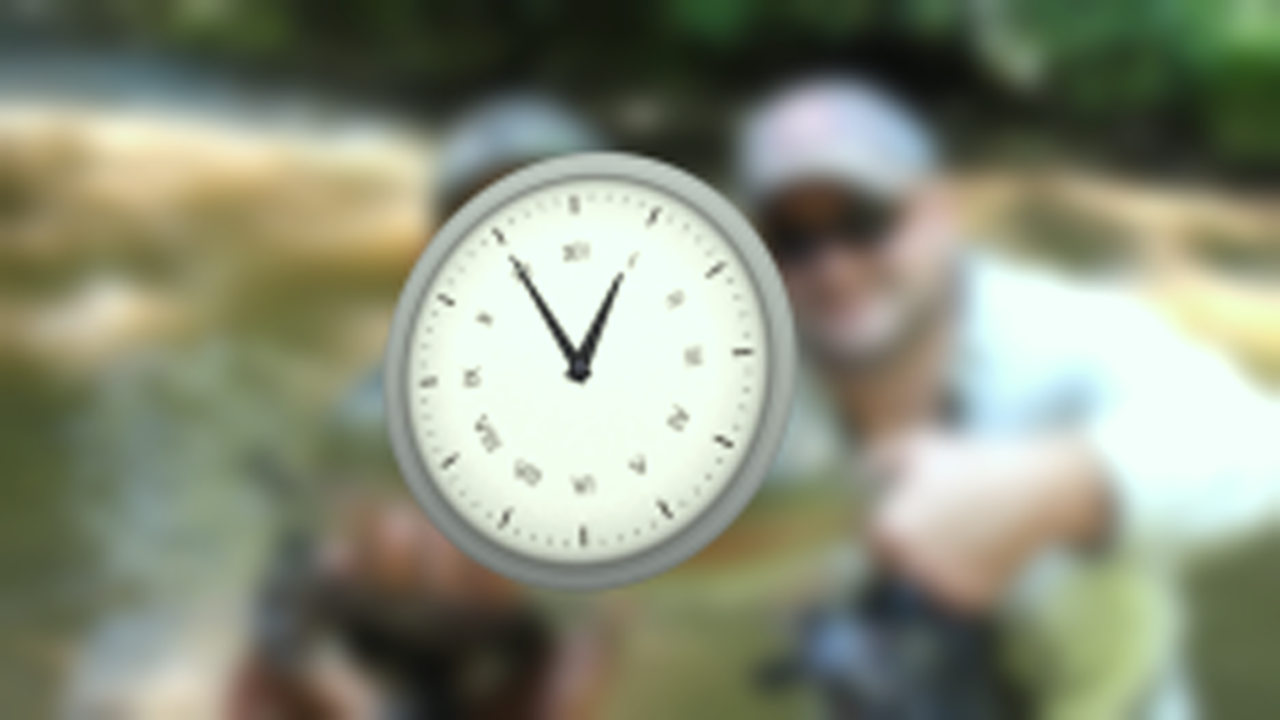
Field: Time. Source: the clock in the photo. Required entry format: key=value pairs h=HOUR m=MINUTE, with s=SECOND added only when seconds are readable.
h=12 m=55
